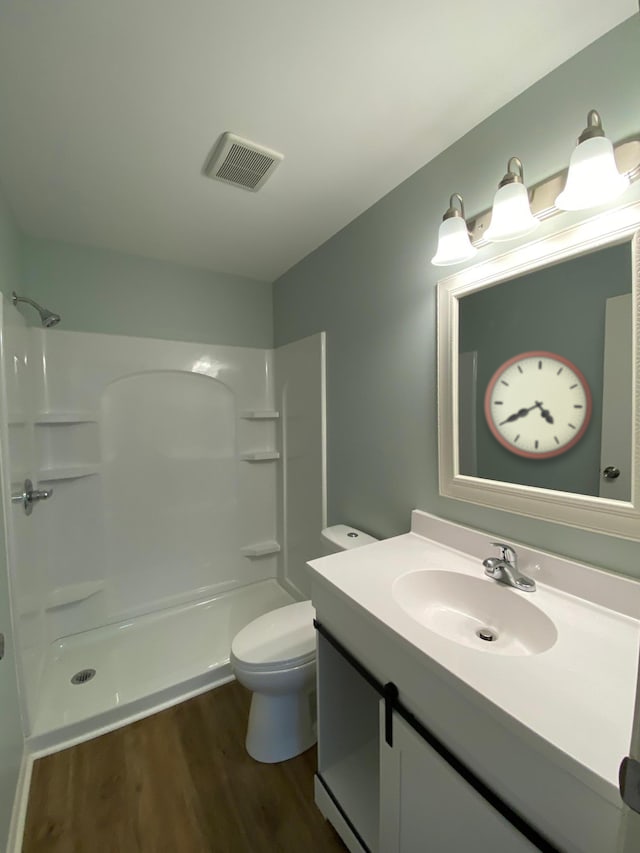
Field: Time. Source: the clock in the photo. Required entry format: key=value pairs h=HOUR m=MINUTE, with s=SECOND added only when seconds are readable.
h=4 m=40
